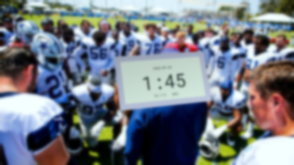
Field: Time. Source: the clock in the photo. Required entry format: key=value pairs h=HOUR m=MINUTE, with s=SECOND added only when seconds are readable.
h=1 m=45
